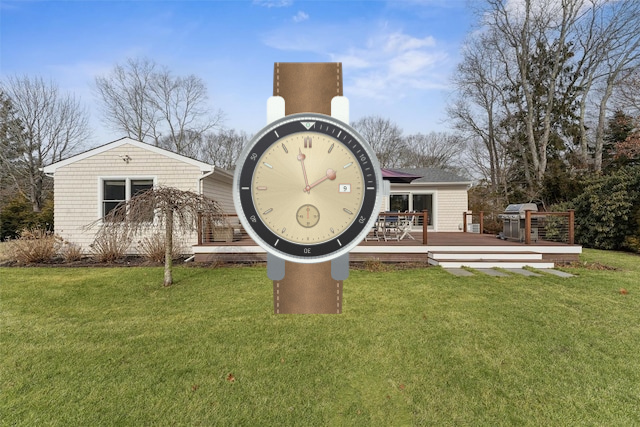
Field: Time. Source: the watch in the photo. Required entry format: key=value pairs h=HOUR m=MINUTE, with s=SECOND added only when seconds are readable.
h=1 m=58
